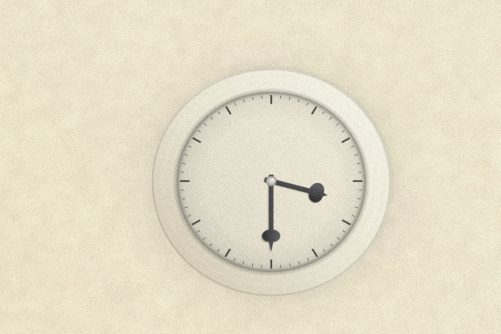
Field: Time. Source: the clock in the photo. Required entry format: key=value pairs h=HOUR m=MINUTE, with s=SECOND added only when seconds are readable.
h=3 m=30
